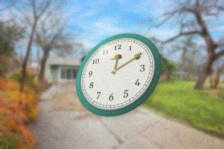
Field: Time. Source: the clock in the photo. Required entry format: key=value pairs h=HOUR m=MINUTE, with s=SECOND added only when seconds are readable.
h=12 m=10
